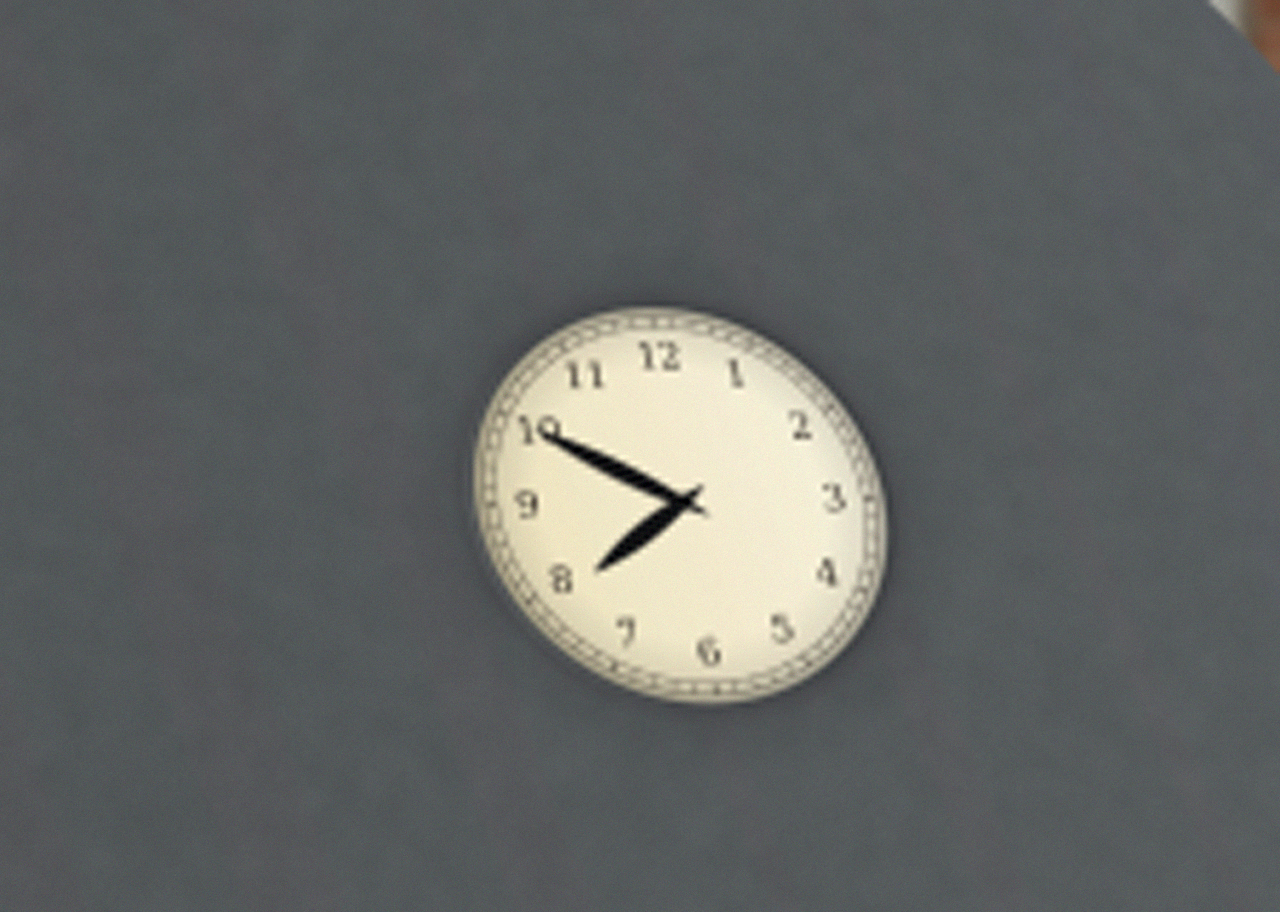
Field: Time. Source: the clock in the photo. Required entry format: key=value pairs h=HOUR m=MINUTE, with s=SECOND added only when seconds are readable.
h=7 m=50
